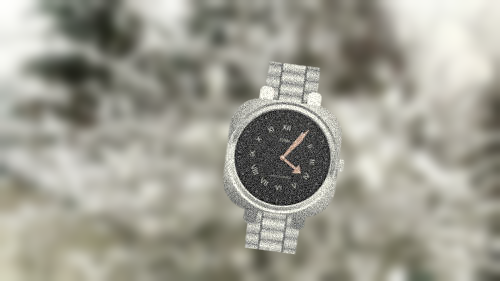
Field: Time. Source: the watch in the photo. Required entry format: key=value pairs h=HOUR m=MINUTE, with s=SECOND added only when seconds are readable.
h=4 m=6
